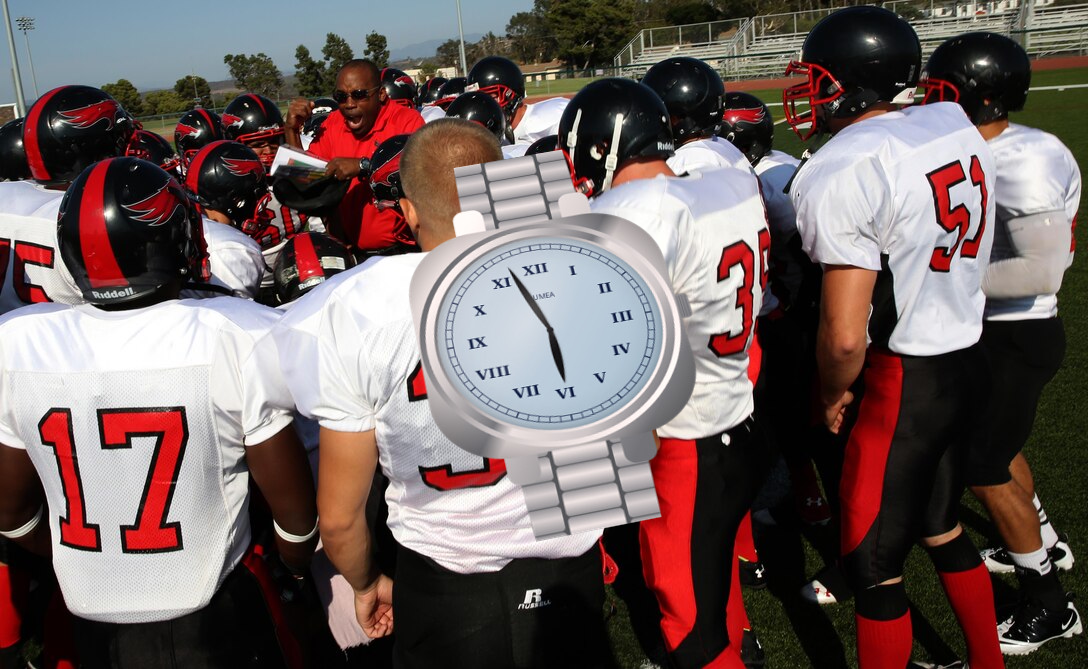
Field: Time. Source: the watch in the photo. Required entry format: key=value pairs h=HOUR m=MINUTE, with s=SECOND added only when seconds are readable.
h=5 m=57
